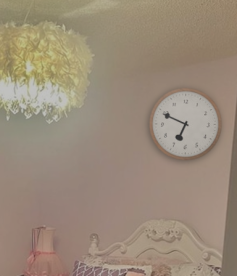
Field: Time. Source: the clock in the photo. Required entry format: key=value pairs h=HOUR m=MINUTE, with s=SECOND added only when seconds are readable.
h=6 m=49
